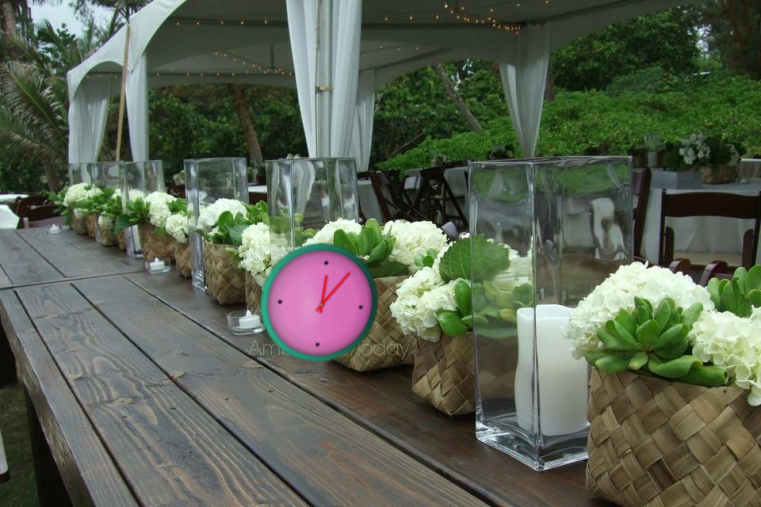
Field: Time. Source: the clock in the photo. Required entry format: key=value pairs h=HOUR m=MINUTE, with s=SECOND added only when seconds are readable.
h=12 m=6
